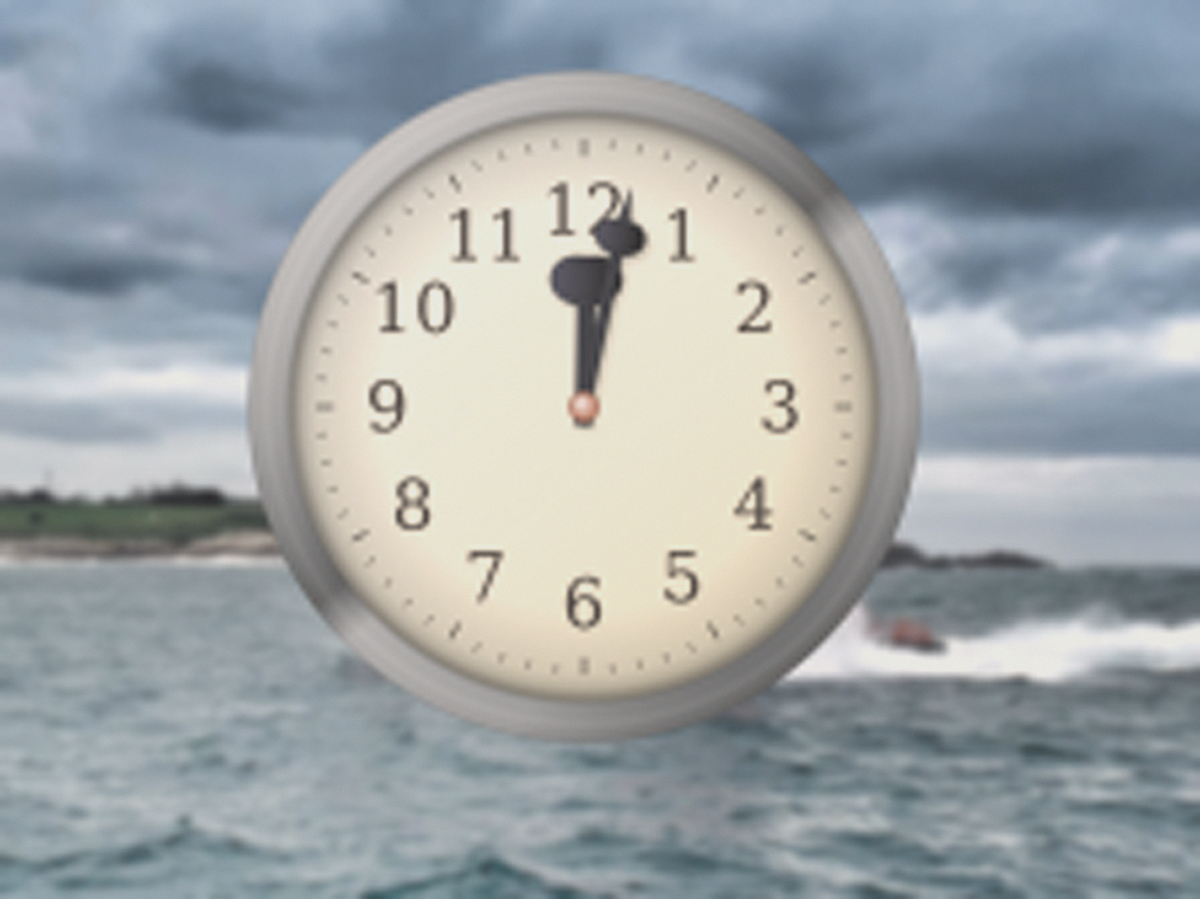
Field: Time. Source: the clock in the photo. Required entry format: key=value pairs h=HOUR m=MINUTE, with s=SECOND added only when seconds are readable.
h=12 m=2
